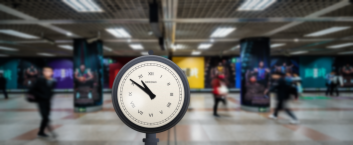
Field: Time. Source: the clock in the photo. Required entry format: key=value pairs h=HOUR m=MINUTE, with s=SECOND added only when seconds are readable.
h=10 m=51
